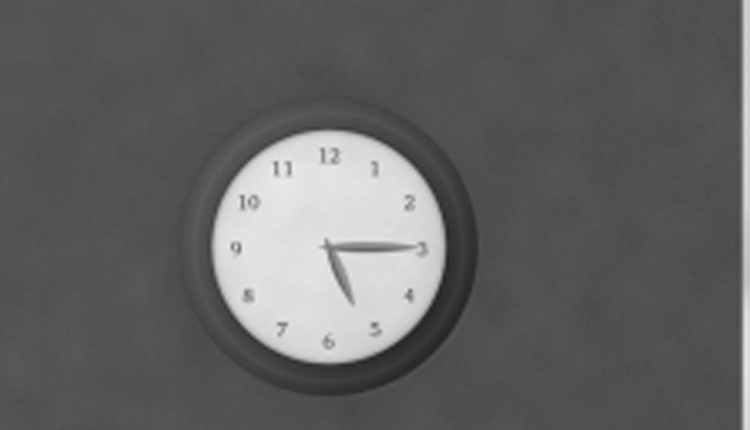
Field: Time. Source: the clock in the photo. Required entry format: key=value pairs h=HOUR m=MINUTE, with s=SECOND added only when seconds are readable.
h=5 m=15
